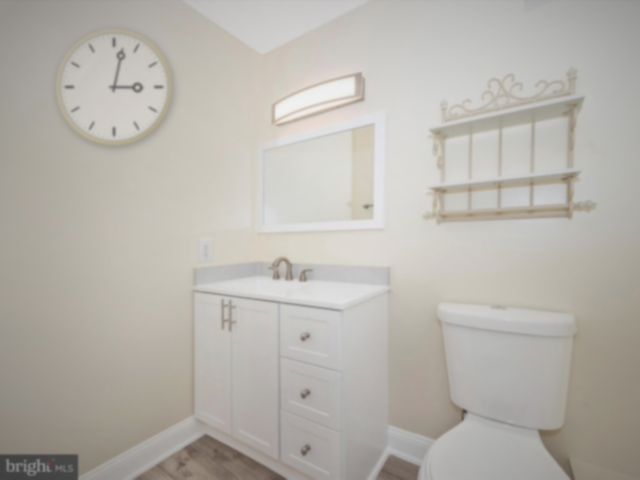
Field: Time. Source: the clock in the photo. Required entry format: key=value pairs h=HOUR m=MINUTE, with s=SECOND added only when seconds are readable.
h=3 m=2
